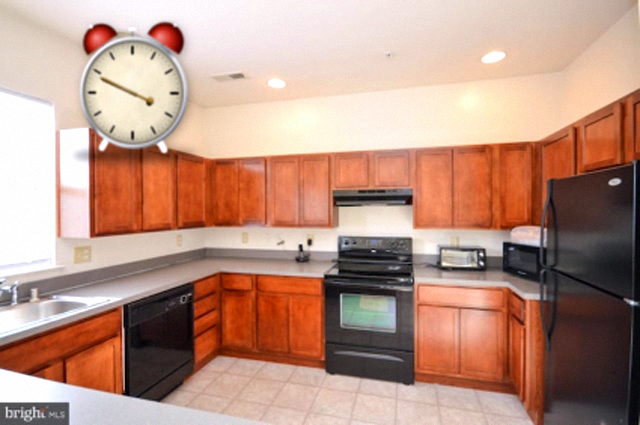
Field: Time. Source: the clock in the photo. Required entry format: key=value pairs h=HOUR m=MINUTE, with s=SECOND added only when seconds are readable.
h=3 m=49
